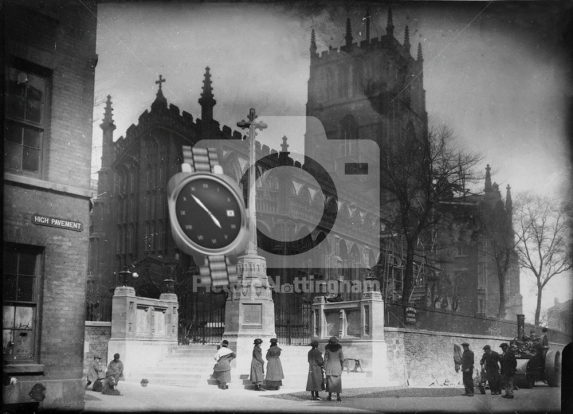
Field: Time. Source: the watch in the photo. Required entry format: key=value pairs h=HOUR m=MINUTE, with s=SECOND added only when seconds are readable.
h=4 m=53
